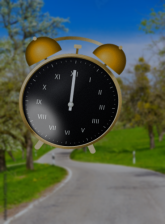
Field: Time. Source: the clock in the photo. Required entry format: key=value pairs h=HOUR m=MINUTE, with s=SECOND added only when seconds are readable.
h=12 m=0
